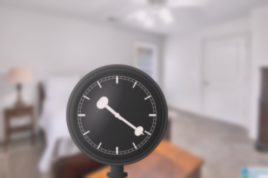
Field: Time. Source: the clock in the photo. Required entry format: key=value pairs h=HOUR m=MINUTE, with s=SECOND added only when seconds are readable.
h=10 m=21
